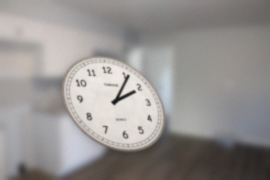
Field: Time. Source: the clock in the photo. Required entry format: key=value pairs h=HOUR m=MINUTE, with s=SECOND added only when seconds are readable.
h=2 m=6
